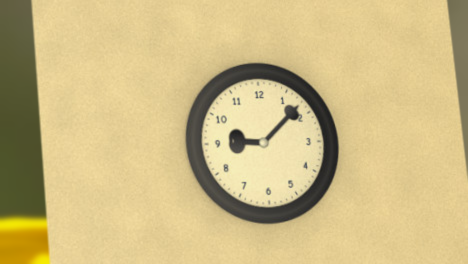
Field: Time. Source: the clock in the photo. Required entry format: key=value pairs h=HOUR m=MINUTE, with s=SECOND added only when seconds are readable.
h=9 m=8
